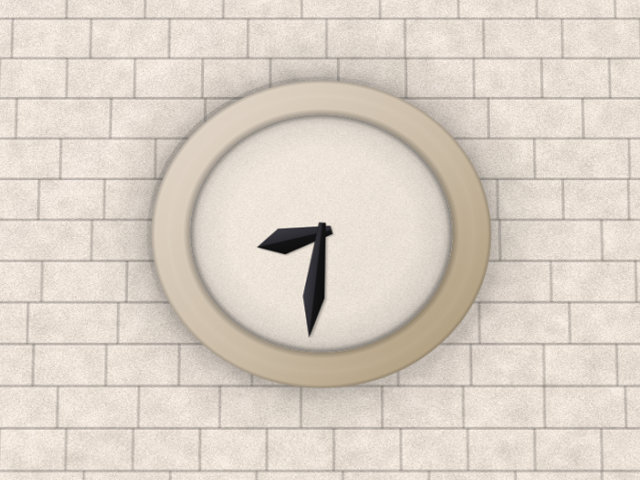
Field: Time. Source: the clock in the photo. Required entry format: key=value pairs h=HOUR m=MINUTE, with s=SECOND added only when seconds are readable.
h=8 m=31
